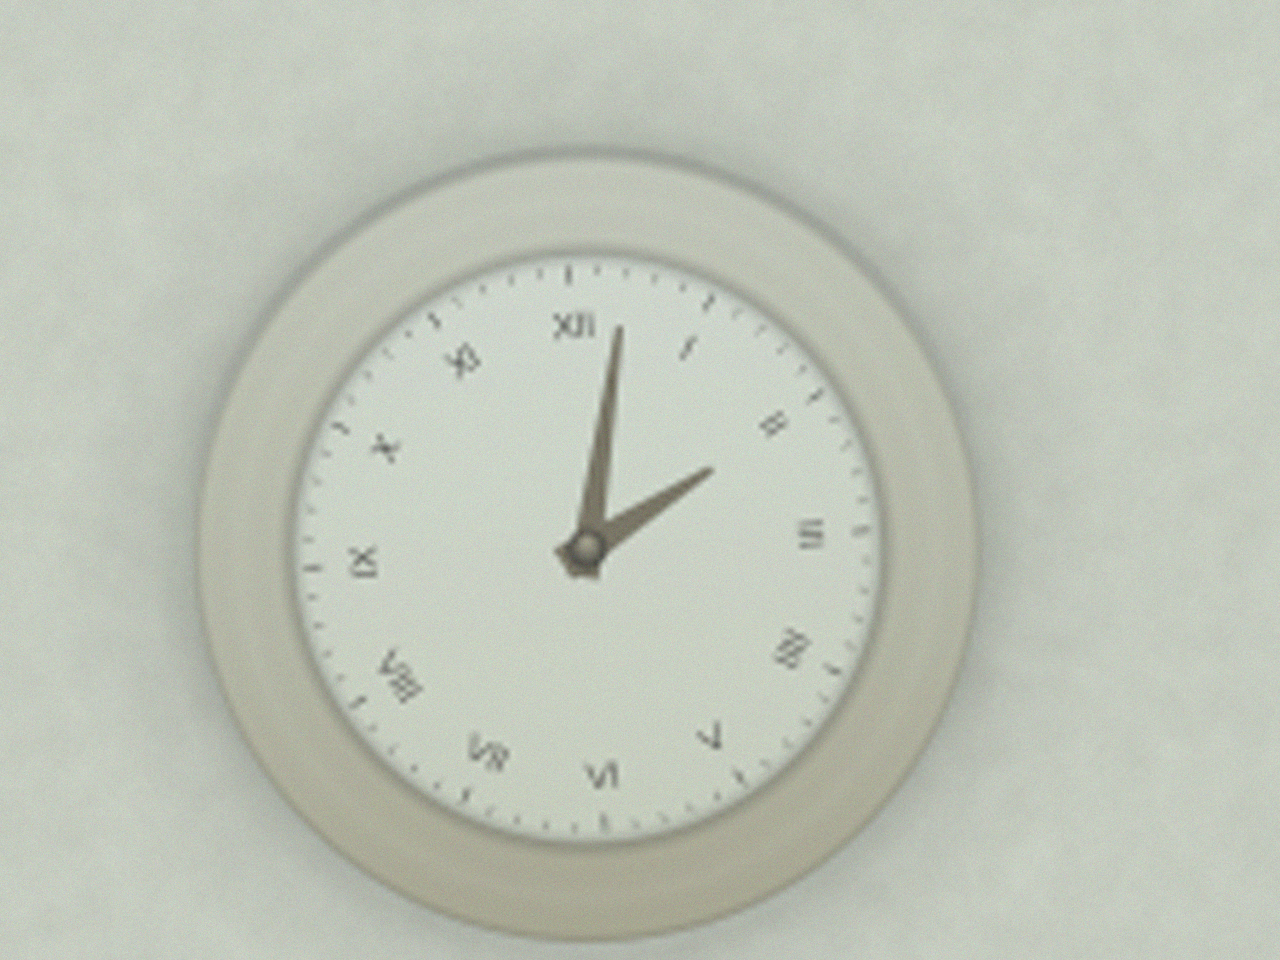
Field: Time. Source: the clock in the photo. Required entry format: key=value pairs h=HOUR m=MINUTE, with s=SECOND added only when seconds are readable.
h=2 m=2
